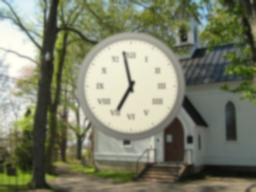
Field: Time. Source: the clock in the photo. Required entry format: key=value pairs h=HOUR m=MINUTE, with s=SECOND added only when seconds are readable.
h=6 m=58
